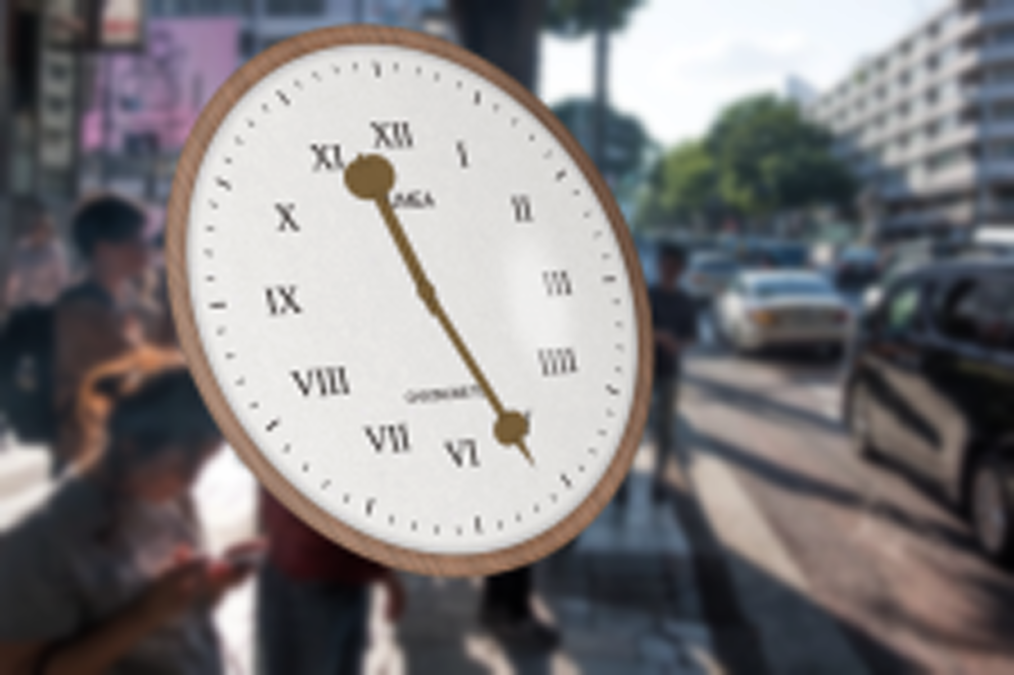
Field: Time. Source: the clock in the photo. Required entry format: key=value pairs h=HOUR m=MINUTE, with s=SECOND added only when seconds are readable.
h=11 m=26
